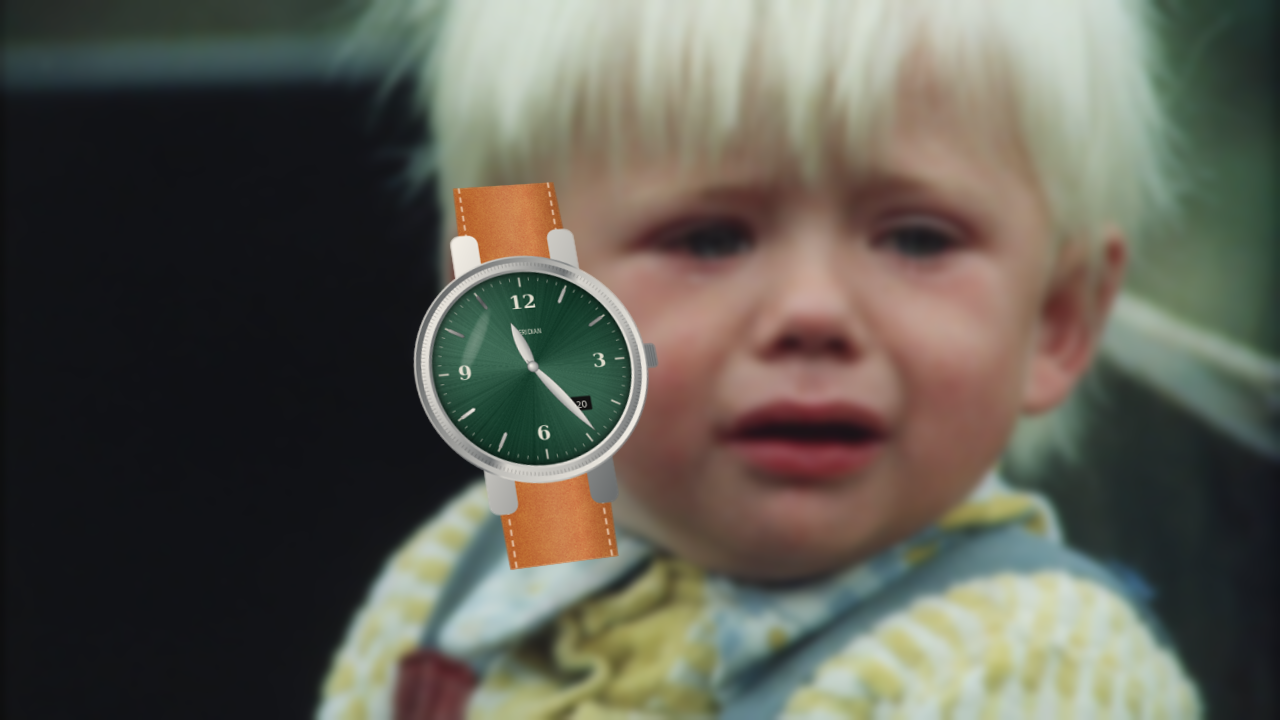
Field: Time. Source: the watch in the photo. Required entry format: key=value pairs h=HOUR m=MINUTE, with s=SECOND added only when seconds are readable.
h=11 m=24
